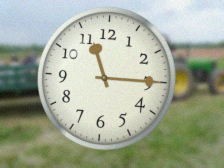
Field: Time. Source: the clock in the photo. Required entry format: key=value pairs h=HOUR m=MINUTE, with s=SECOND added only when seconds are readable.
h=11 m=15
